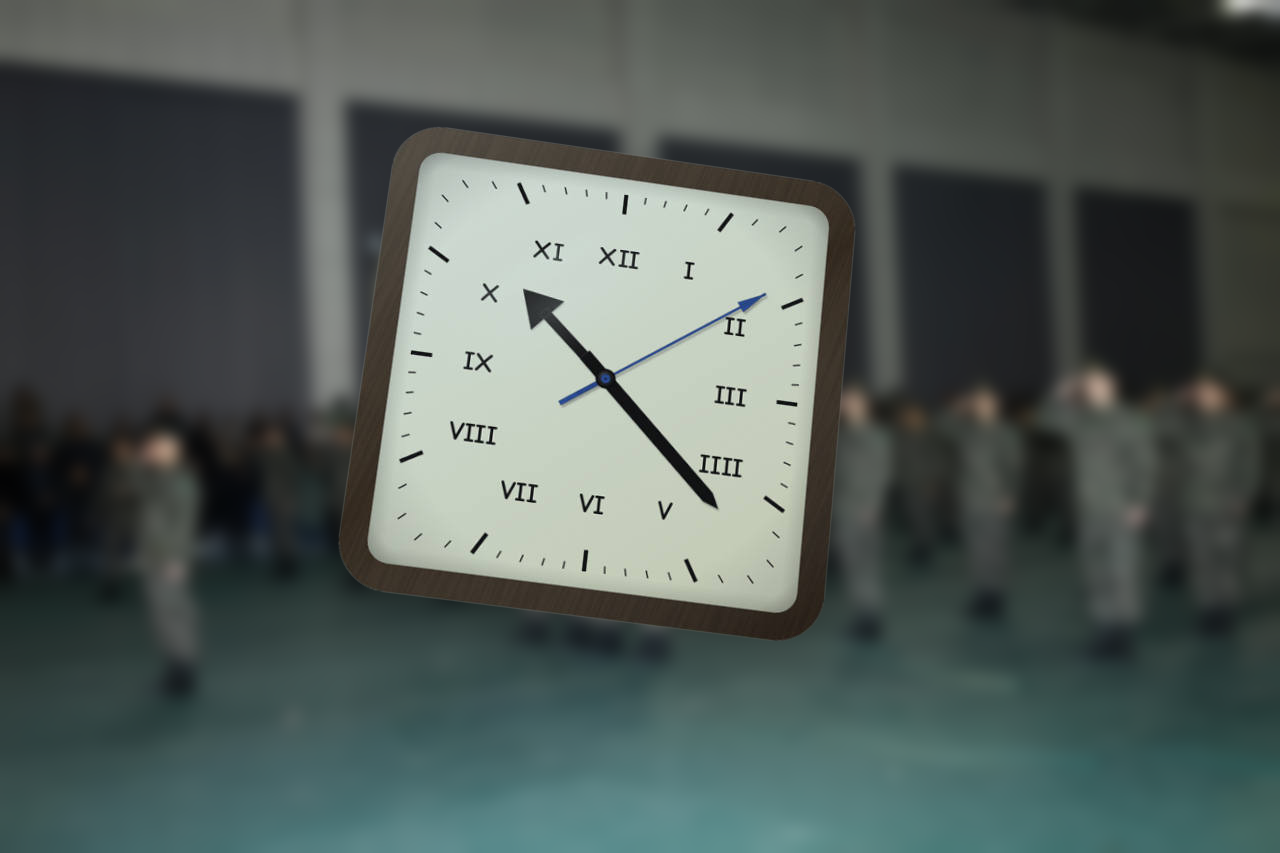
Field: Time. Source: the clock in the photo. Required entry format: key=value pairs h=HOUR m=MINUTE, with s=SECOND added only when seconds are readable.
h=10 m=22 s=9
